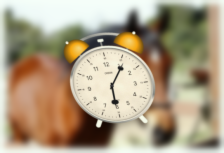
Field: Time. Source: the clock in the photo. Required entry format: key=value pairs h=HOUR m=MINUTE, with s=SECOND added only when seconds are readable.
h=6 m=6
